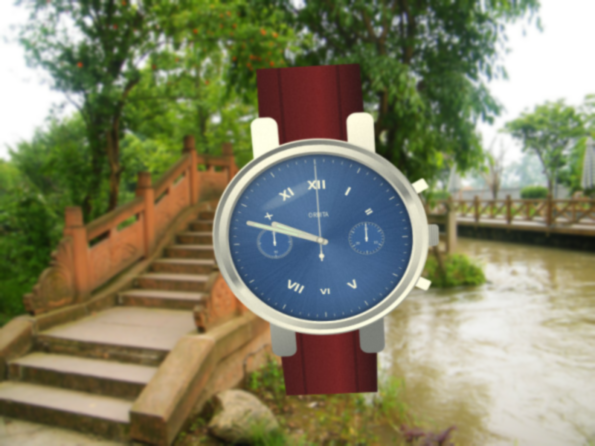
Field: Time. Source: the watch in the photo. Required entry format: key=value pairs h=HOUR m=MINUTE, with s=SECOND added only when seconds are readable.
h=9 m=48
